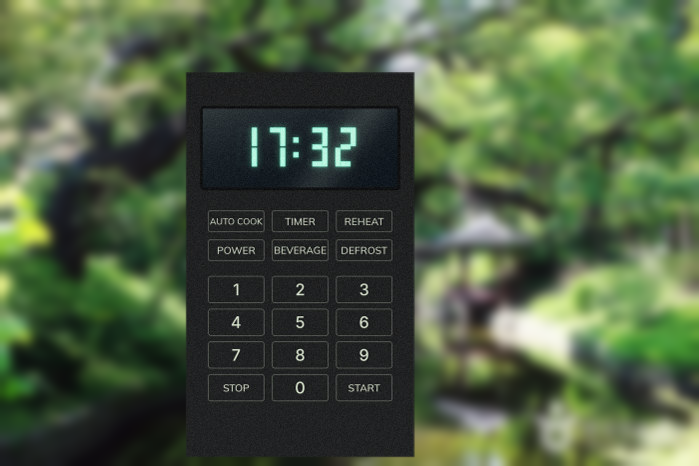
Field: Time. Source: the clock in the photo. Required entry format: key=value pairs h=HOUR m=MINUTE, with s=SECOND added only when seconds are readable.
h=17 m=32
